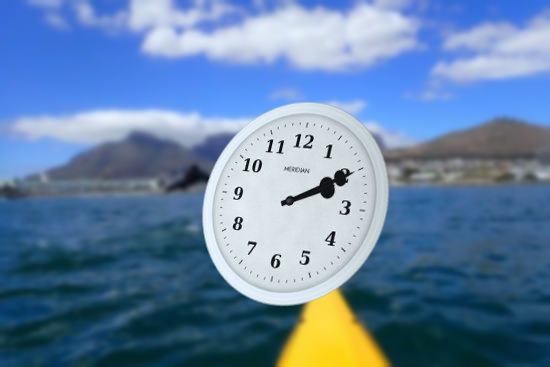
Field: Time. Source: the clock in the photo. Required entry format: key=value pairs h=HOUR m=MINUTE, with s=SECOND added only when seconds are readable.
h=2 m=10
